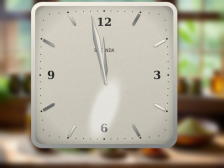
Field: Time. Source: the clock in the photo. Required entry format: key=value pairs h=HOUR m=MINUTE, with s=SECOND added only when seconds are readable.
h=11 m=58
